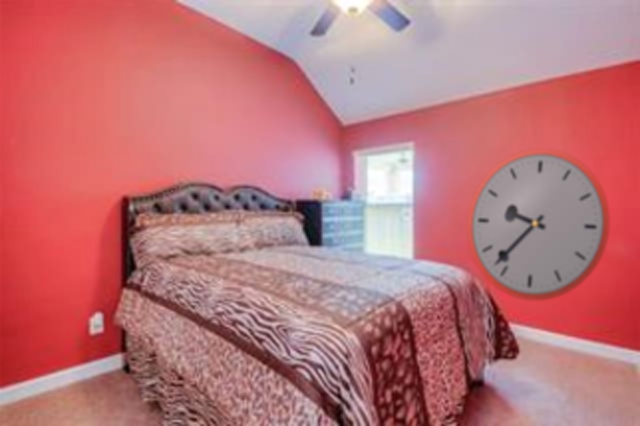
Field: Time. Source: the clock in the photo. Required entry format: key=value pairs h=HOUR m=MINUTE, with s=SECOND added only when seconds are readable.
h=9 m=37
